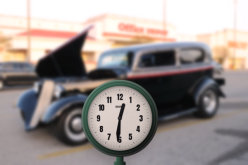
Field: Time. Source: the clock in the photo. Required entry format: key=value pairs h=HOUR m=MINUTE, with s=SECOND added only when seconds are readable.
h=12 m=31
